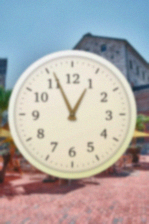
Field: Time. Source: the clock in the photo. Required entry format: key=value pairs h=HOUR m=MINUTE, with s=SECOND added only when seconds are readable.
h=12 m=56
